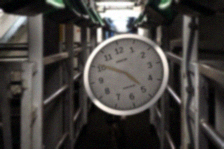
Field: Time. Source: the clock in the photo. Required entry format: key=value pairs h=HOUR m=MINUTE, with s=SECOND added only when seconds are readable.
h=4 m=51
